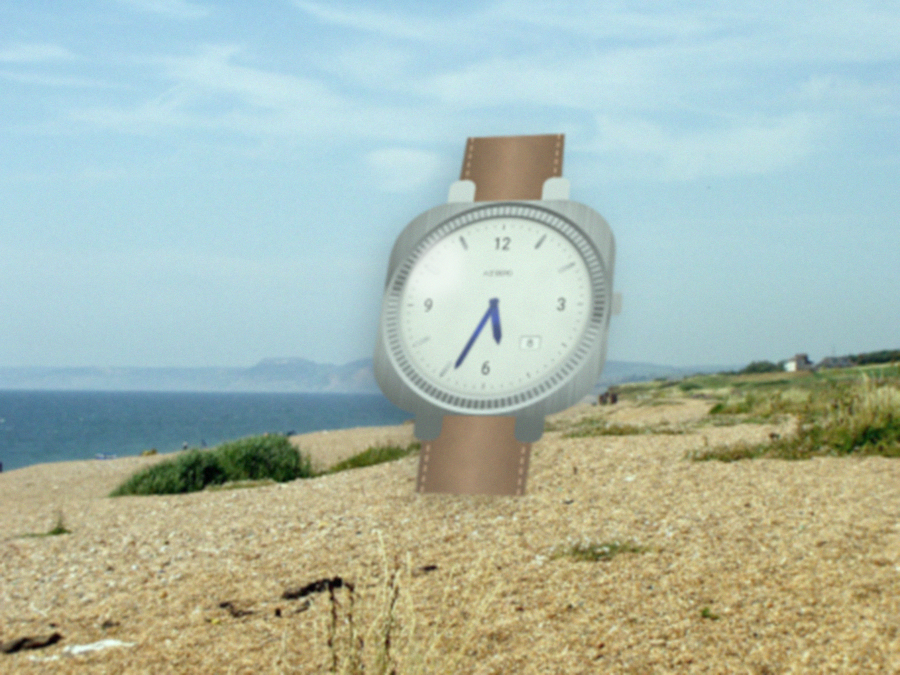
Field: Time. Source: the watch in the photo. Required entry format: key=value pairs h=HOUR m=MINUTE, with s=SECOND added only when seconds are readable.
h=5 m=34
